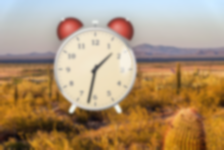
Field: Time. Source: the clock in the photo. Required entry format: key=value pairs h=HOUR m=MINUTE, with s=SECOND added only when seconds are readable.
h=1 m=32
